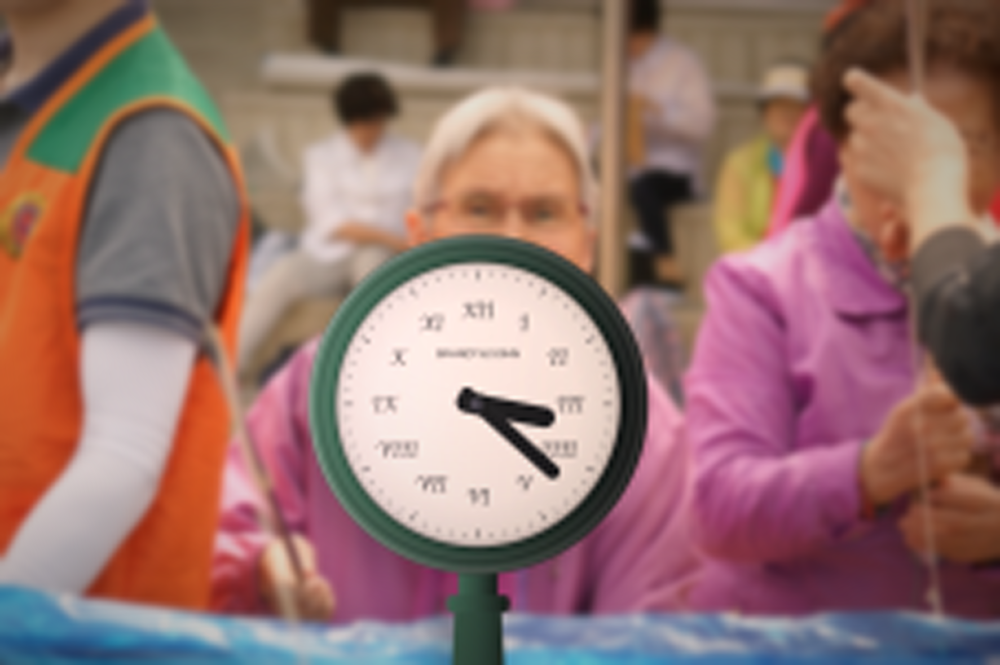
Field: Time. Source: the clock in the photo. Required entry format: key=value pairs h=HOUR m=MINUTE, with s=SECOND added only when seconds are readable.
h=3 m=22
